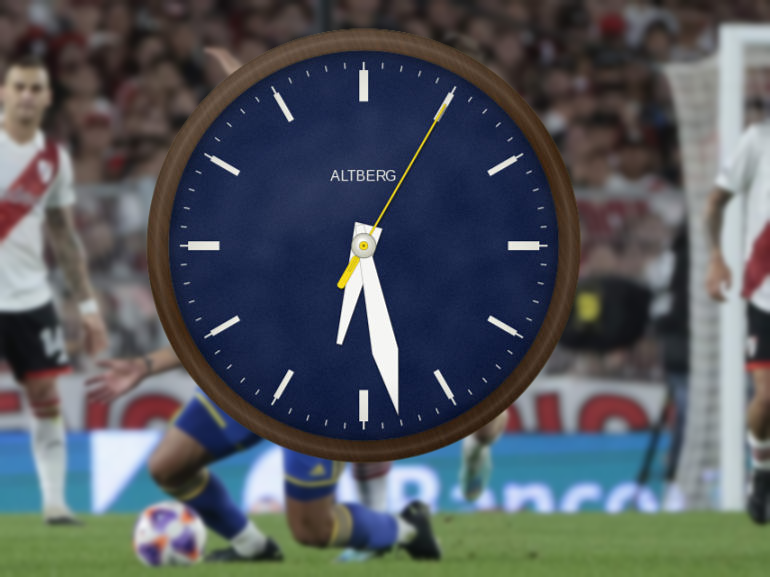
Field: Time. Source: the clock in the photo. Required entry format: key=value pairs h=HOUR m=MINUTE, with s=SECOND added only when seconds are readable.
h=6 m=28 s=5
